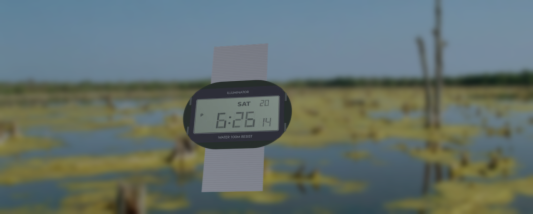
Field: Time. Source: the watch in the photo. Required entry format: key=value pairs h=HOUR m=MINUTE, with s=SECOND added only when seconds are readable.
h=6 m=26 s=14
